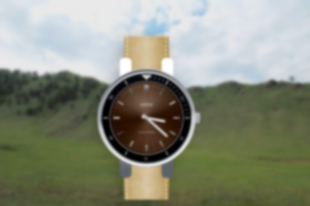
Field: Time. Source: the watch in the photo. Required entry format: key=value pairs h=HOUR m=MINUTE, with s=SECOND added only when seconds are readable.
h=3 m=22
